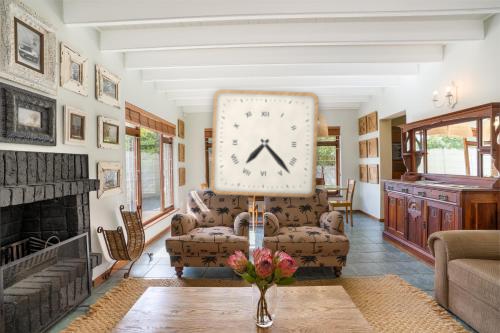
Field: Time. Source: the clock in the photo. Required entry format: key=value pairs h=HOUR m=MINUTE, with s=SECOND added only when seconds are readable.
h=7 m=23
